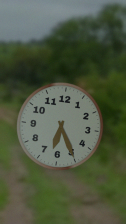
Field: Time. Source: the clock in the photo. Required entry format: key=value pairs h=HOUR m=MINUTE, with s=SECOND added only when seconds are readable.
h=6 m=25
